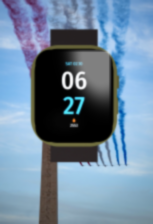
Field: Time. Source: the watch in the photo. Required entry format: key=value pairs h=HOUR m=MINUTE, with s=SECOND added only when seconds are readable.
h=6 m=27
